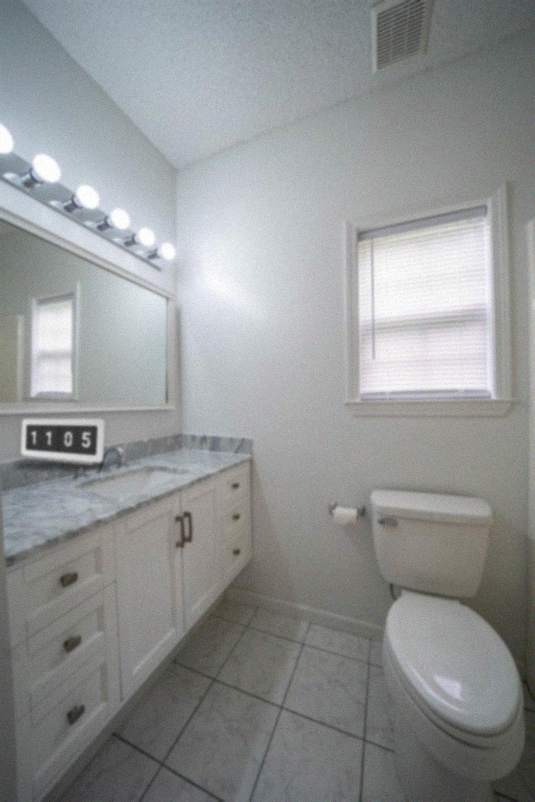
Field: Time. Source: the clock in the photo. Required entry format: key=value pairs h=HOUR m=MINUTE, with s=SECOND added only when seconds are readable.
h=11 m=5
